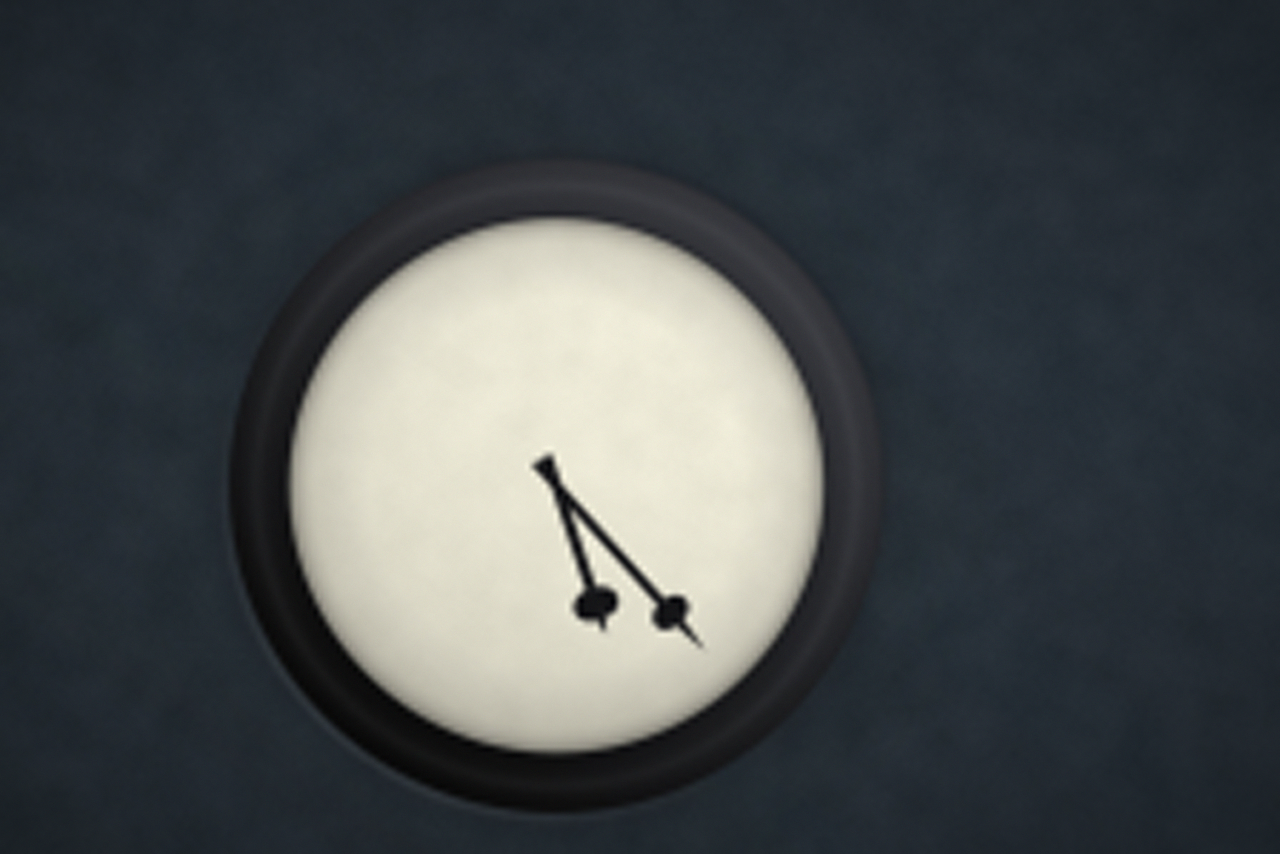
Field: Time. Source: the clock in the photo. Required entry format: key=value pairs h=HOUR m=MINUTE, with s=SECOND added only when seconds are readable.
h=5 m=23
